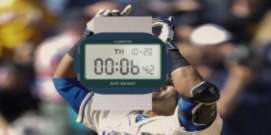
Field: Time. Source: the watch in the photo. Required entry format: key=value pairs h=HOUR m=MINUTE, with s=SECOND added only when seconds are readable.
h=0 m=6 s=42
